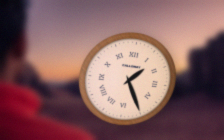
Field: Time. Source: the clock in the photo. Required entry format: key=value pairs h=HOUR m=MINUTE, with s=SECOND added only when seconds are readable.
h=1 m=25
